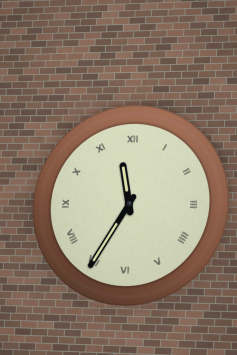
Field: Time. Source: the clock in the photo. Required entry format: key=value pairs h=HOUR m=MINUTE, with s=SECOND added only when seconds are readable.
h=11 m=35
